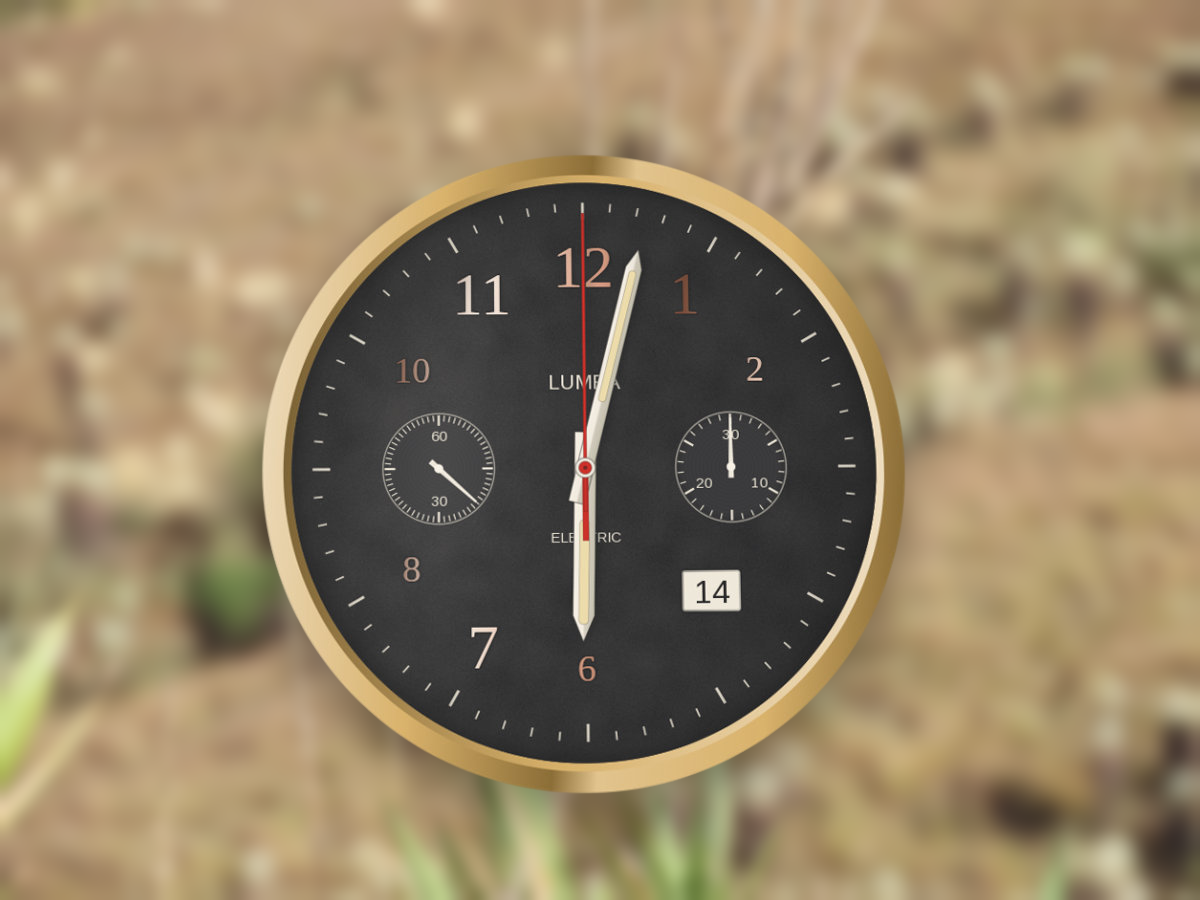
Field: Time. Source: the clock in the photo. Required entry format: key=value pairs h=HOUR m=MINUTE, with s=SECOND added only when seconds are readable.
h=6 m=2 s=22
